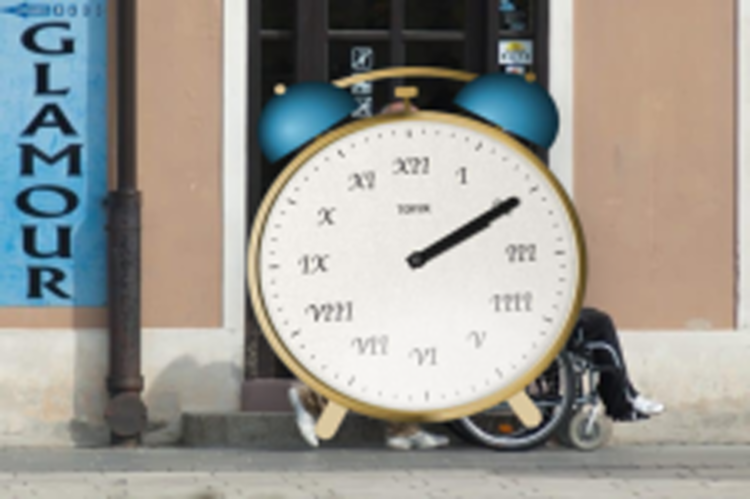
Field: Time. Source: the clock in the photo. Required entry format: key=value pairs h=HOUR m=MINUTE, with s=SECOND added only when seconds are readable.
h=2 m=10
